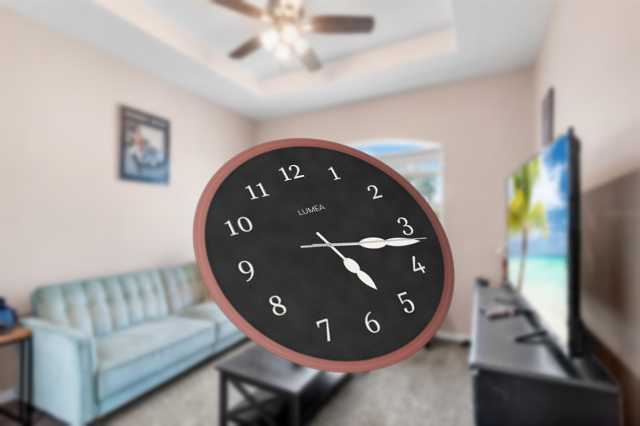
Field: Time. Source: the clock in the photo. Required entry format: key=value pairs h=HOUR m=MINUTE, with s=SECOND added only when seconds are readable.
h=5 m=17 s=17
